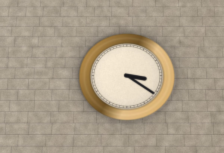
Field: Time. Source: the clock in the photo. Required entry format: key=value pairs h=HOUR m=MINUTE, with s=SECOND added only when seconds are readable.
h=3 m=21
